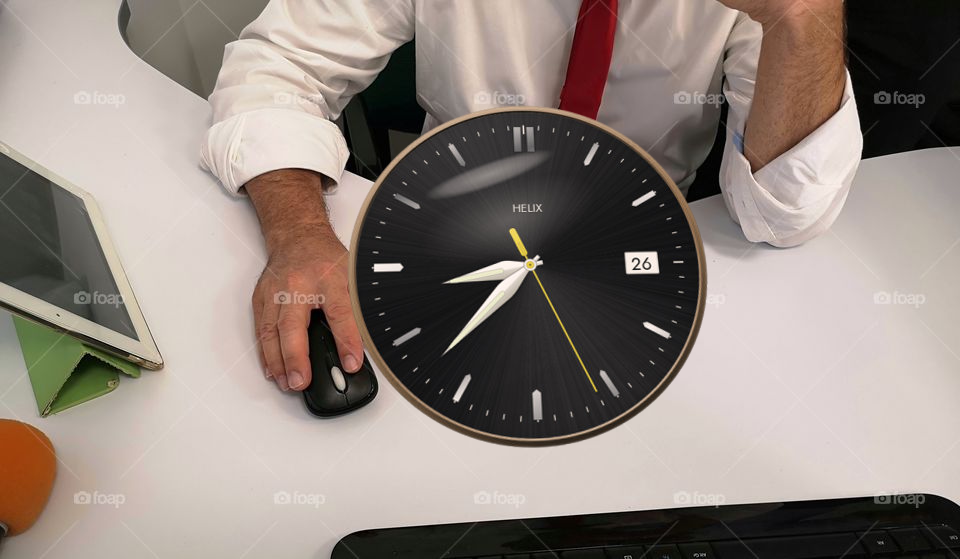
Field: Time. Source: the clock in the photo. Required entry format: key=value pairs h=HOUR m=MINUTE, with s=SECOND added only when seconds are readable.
h=8 m=37 s=26
